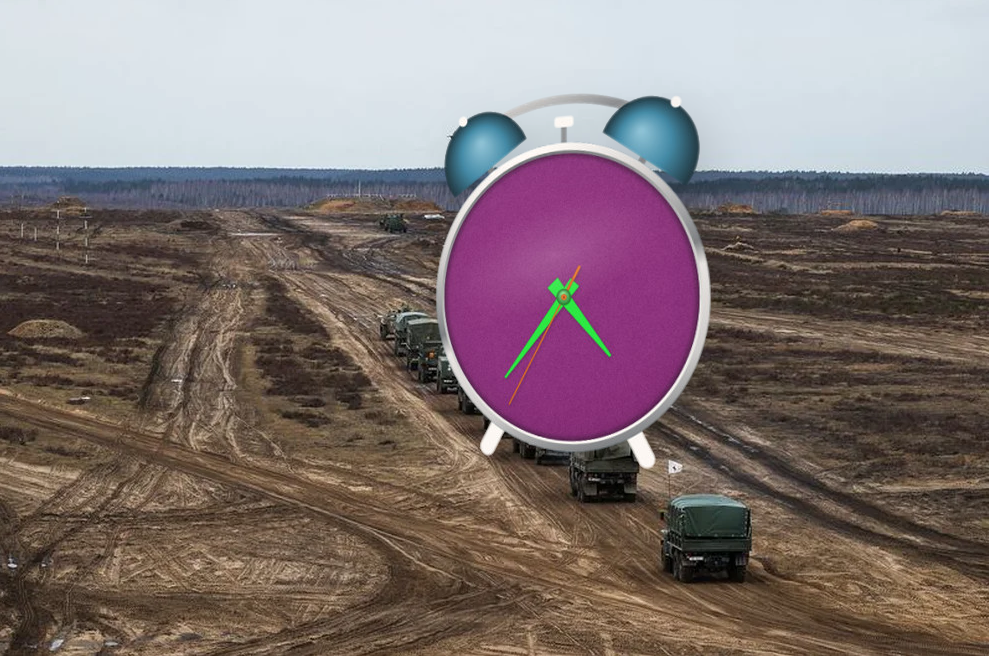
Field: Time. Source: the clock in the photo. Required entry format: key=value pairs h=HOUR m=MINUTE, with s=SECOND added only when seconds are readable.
h=4 m=36 s=35
